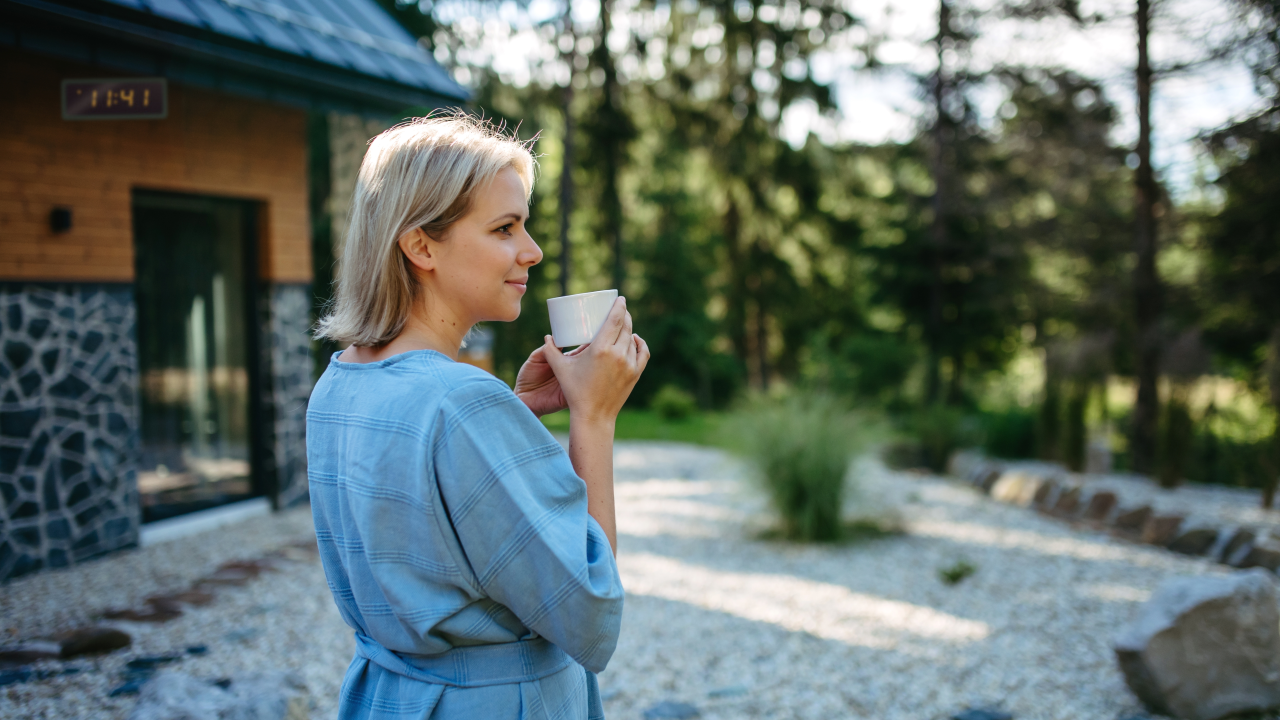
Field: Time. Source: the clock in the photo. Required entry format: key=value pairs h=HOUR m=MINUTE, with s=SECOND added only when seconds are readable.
h=11 m=41
